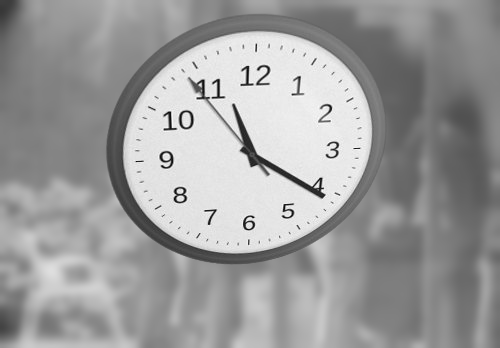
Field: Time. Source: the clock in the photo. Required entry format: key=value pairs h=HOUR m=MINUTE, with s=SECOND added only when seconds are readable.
h=11 m=20 s=54
